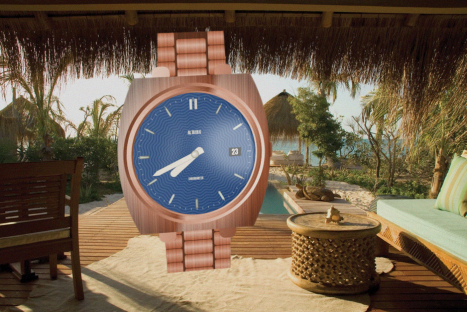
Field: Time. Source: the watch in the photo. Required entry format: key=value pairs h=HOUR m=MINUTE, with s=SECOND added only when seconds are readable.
h=7 m=41
